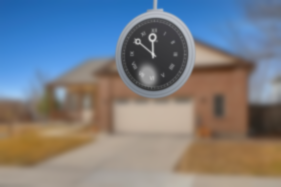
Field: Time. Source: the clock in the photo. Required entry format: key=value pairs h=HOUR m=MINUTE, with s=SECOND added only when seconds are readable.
h=11 m=51
